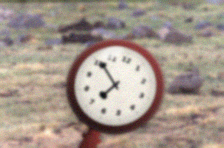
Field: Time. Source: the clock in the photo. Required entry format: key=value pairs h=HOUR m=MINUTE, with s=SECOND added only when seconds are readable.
h=6 m=51
